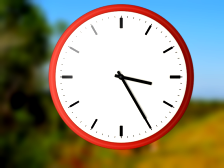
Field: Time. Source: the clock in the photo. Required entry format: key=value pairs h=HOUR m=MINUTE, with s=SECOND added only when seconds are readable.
h=3 m=25
